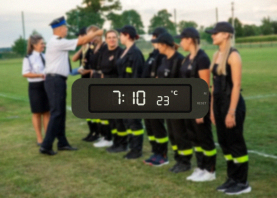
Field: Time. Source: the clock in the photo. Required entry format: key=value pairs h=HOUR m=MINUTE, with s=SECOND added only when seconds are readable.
h=7 m=10
